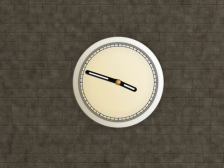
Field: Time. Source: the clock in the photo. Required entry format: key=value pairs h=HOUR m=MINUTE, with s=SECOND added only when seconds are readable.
h=3 m=48
